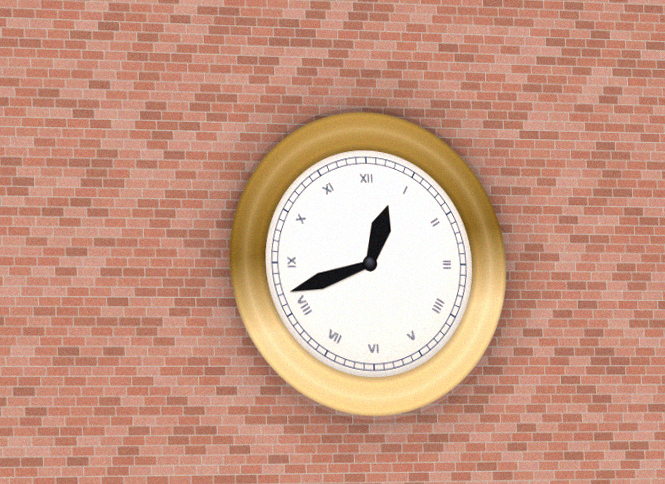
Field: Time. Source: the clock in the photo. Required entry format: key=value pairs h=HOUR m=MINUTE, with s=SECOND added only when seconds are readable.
h=12 m=42
